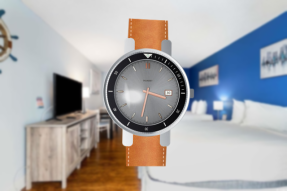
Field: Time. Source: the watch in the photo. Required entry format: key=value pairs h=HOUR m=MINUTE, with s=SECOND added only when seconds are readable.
h=3 m=32
